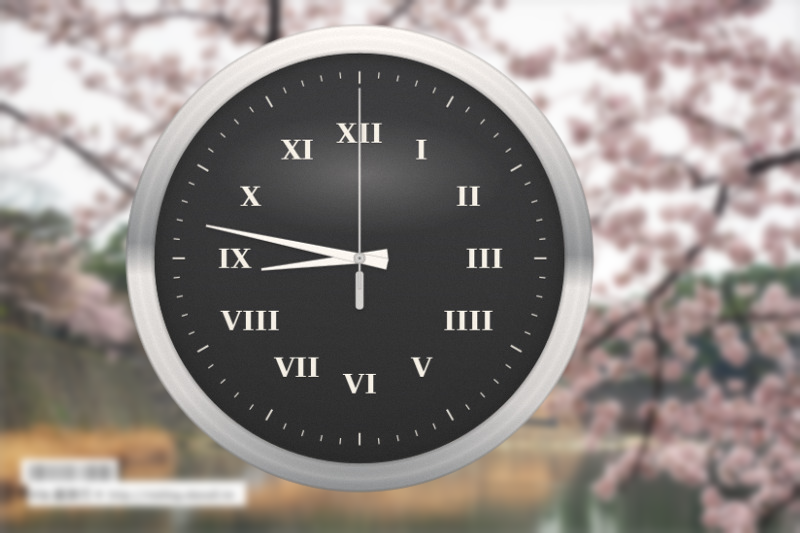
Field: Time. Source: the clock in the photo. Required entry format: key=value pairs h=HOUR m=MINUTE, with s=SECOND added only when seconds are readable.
h=8 m=47 s=0
